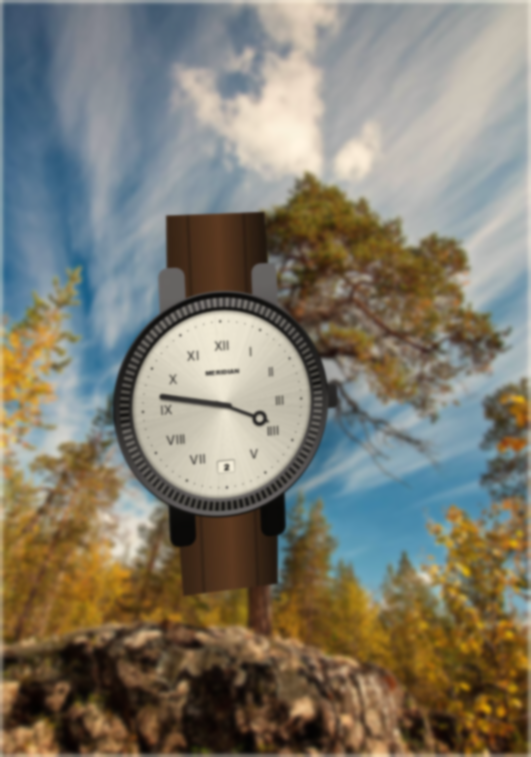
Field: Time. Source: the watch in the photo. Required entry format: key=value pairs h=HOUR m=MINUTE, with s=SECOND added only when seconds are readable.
h=3 m=47
